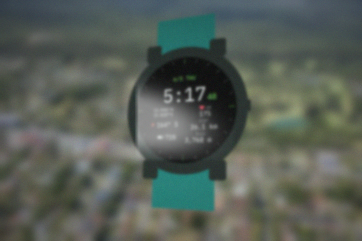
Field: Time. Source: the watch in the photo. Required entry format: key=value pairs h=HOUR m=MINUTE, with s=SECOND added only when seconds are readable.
h=5 m=17
